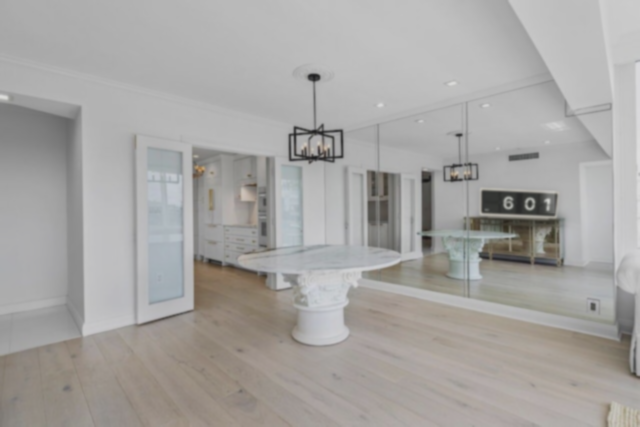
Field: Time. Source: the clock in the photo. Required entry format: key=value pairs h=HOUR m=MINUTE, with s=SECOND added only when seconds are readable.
h=6 m=1
